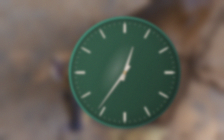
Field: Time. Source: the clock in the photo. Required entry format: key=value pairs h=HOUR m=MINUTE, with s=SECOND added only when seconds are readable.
h=12 m=36
